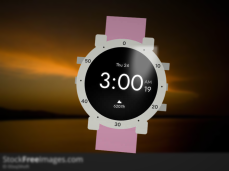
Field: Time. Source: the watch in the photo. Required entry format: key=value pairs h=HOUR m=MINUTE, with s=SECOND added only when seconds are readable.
h=3 m=0 s=19
